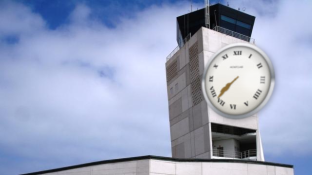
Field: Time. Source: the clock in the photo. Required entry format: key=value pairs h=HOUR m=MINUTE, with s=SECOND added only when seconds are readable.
h=7 m=37
